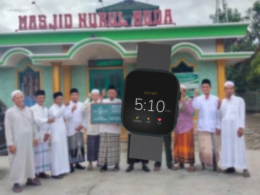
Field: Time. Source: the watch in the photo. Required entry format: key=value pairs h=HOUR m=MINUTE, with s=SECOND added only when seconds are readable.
h=5 m=10
